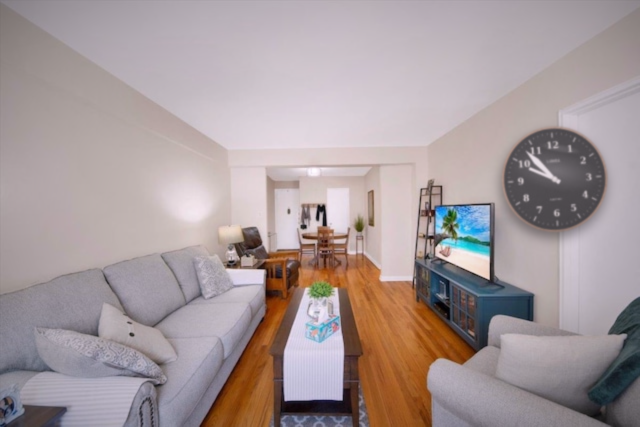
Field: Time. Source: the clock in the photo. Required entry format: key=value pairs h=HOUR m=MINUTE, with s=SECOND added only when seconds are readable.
h=9 m=53
